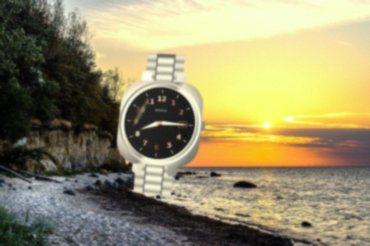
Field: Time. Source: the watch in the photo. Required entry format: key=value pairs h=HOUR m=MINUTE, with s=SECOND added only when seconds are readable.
h=8 m=15
